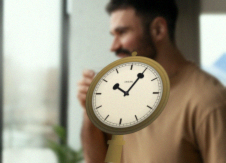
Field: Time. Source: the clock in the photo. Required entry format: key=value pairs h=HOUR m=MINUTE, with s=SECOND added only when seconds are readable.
h=10 m=5
